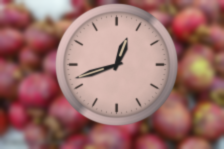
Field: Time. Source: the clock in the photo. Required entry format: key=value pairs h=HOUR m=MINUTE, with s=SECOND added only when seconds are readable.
h=12 m=42
